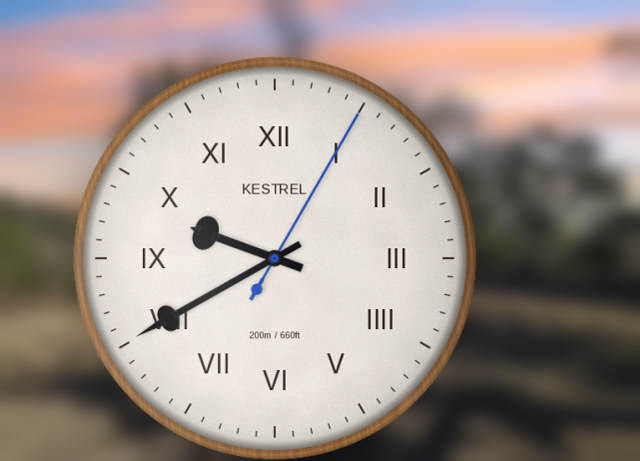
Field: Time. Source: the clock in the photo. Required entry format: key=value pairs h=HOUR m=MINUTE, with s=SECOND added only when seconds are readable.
h=9 m=40 s=5
